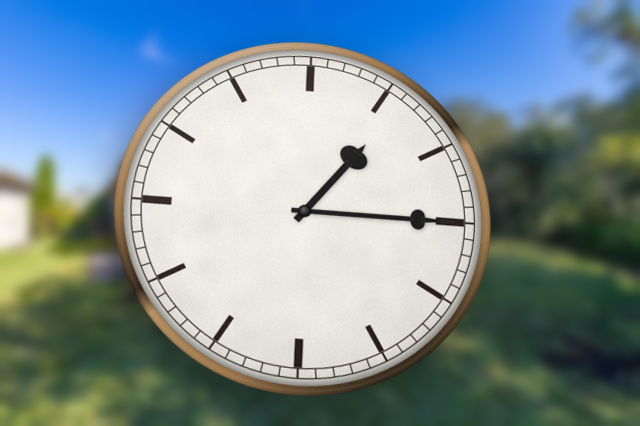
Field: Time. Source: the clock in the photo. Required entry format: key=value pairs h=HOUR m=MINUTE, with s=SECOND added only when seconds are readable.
h=1 m=15
